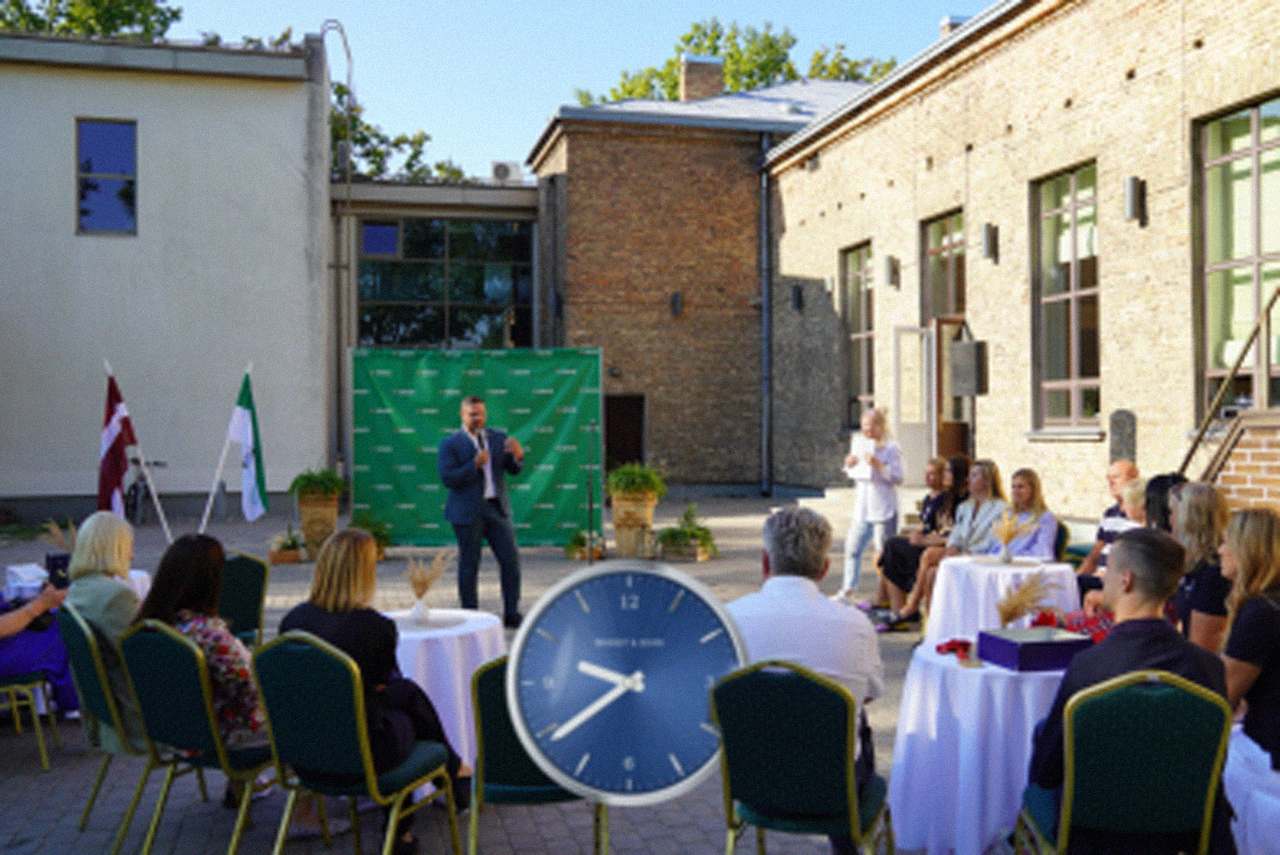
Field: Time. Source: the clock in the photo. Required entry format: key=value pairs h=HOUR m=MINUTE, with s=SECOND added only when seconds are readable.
h=9 m=39
